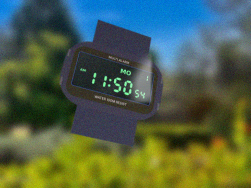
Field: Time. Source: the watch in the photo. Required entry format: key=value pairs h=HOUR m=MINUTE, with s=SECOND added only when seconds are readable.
h=11 m=50 s=54
